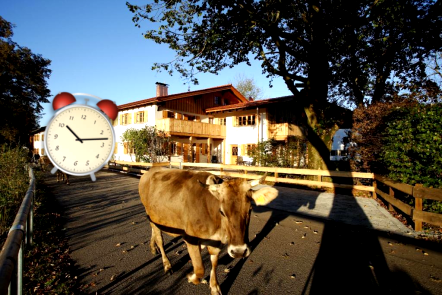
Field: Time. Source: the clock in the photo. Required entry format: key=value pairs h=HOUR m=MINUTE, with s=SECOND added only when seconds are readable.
h=10 m=13
